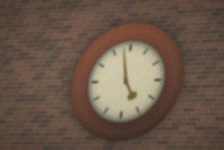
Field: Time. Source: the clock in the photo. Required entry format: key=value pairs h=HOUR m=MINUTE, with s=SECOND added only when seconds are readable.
h=4 m=58
